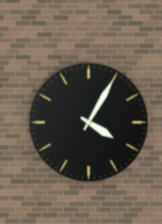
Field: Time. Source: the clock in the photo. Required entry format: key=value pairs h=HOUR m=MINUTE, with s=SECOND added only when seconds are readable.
h=4 m=5
